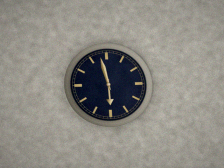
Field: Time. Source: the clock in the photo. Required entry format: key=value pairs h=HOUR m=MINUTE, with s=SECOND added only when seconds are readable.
h=5 m=58
